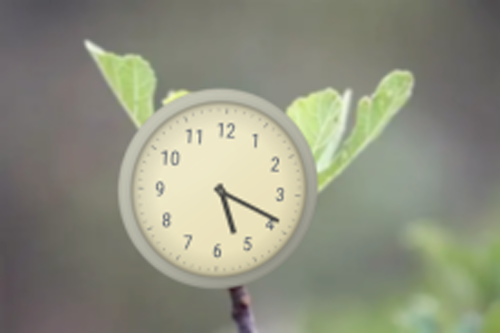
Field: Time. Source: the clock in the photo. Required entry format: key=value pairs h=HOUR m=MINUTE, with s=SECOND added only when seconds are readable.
h=5 m=19
